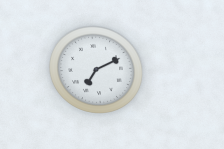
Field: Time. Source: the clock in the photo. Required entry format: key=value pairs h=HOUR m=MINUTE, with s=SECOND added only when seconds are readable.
h=7 m=11
